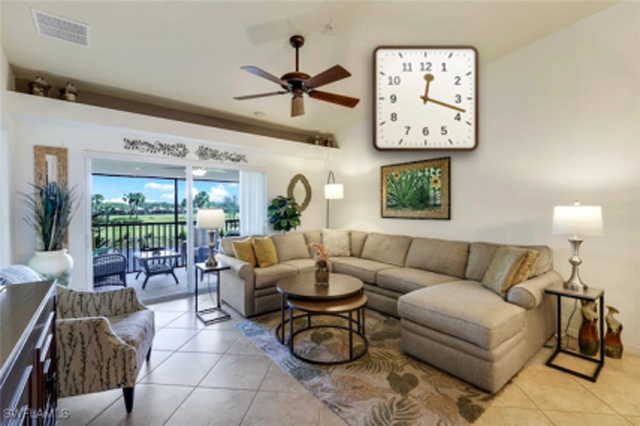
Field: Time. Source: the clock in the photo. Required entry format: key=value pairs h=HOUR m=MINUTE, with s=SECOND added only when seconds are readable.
h=12 m=18
